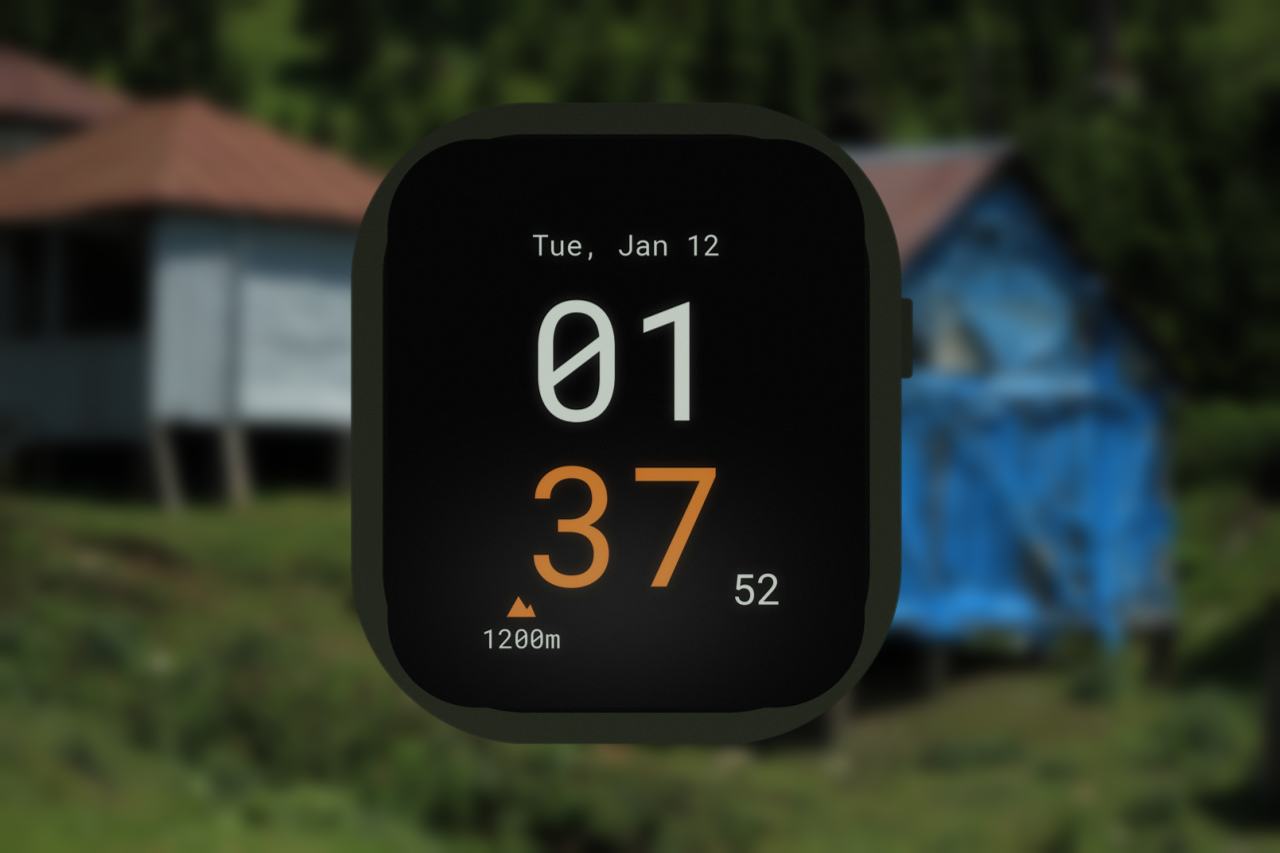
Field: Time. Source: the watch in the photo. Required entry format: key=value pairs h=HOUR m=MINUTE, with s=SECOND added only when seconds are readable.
h=1 m=37 s=52
